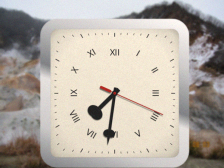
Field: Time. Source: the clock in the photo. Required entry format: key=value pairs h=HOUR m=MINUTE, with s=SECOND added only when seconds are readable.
h=7 m=31 s=19
